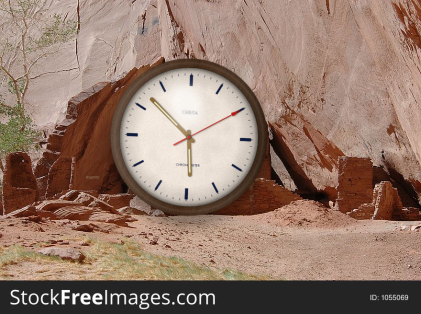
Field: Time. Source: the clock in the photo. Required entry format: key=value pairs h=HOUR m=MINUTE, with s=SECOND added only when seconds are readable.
h=5 m=52 s=10
